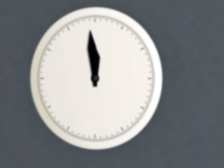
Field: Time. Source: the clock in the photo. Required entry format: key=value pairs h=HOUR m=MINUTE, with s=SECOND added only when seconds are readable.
h=11 m=59
